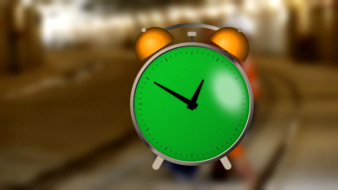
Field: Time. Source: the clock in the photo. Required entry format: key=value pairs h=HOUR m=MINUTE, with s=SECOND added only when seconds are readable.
h=12 m=50
